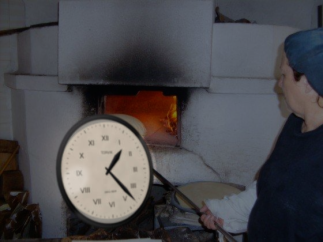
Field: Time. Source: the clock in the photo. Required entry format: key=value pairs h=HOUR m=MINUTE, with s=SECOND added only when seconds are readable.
h=1 m=23
